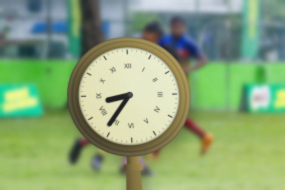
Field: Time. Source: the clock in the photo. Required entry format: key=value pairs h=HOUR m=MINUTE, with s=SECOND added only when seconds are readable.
h=8 m=36
